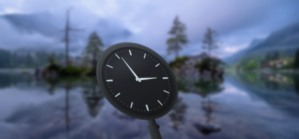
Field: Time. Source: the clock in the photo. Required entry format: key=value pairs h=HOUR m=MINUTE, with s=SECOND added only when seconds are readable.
h=2 m=56
